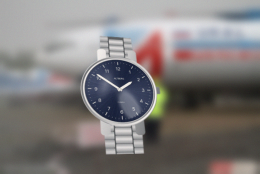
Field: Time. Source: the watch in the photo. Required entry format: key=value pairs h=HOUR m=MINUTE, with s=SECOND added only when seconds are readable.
h=1 m=51
